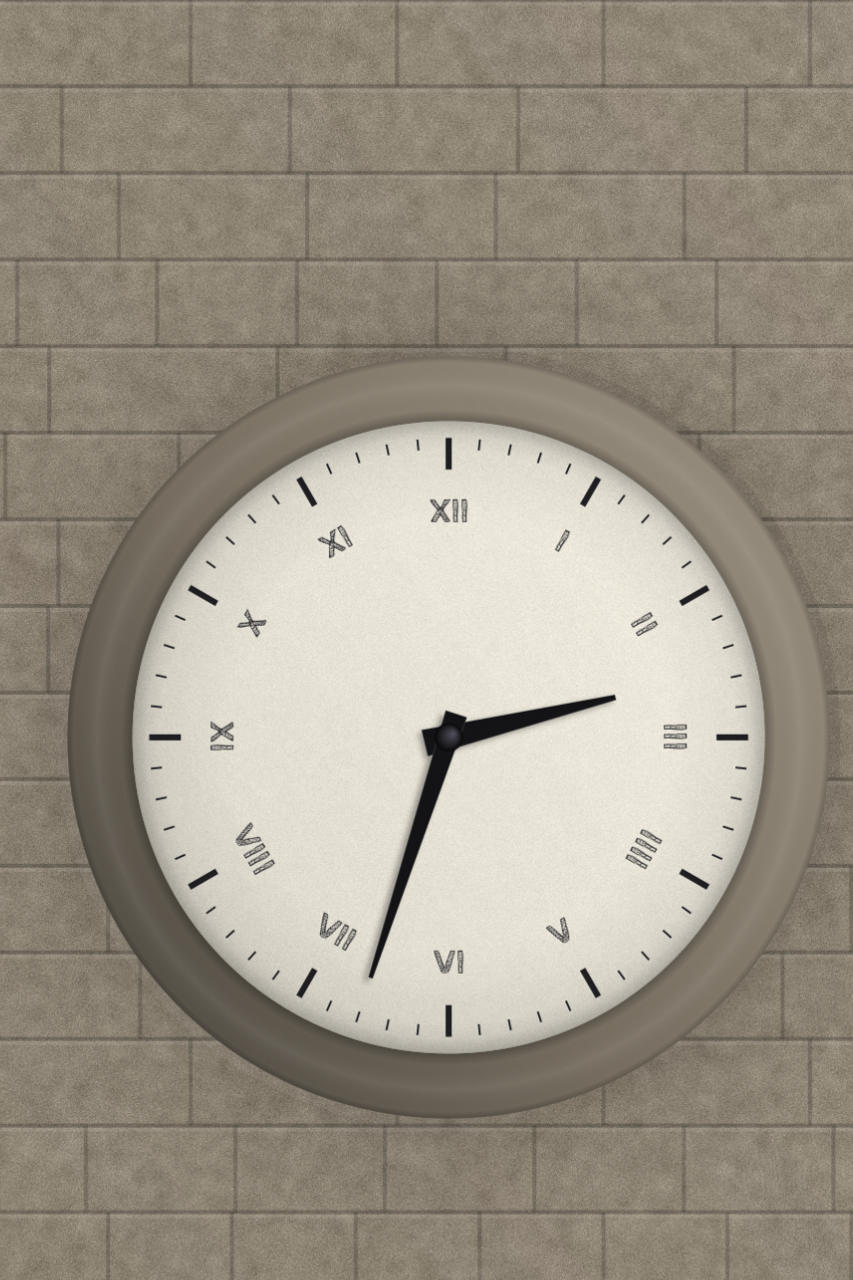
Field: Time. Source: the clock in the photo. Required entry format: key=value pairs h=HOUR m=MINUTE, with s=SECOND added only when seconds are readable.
h=2 m=33
